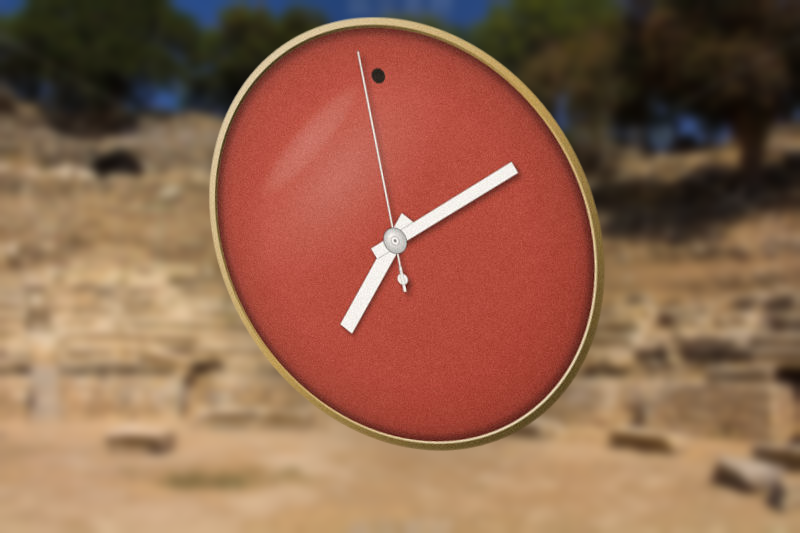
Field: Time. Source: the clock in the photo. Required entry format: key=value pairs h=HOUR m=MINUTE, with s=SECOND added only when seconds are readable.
h=7 m=9 s=59
